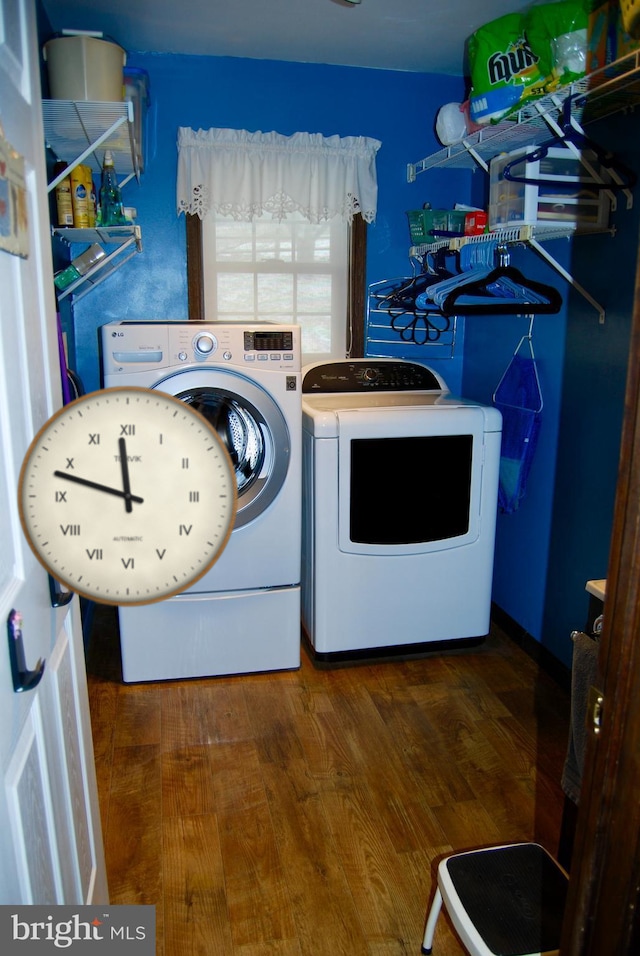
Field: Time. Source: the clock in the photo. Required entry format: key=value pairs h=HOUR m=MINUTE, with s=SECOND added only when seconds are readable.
h=11 m=48
